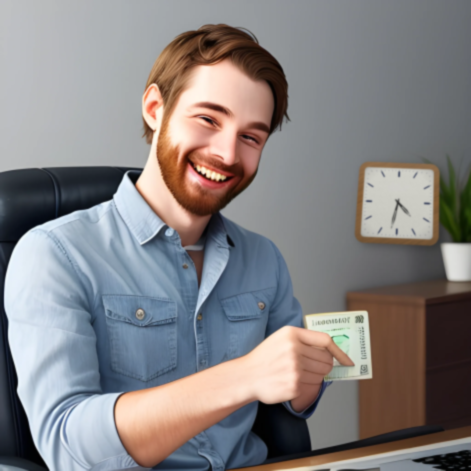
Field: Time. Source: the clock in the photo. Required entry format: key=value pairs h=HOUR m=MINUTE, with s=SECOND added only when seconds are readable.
h=4 m=32
